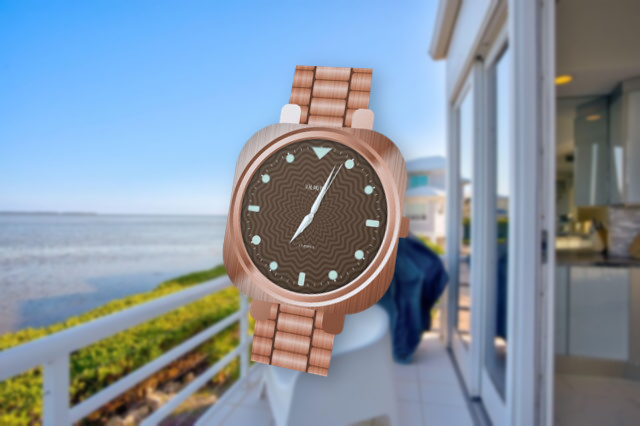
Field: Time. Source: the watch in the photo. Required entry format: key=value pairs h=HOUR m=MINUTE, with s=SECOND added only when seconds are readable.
h=7 m=3 s=4
